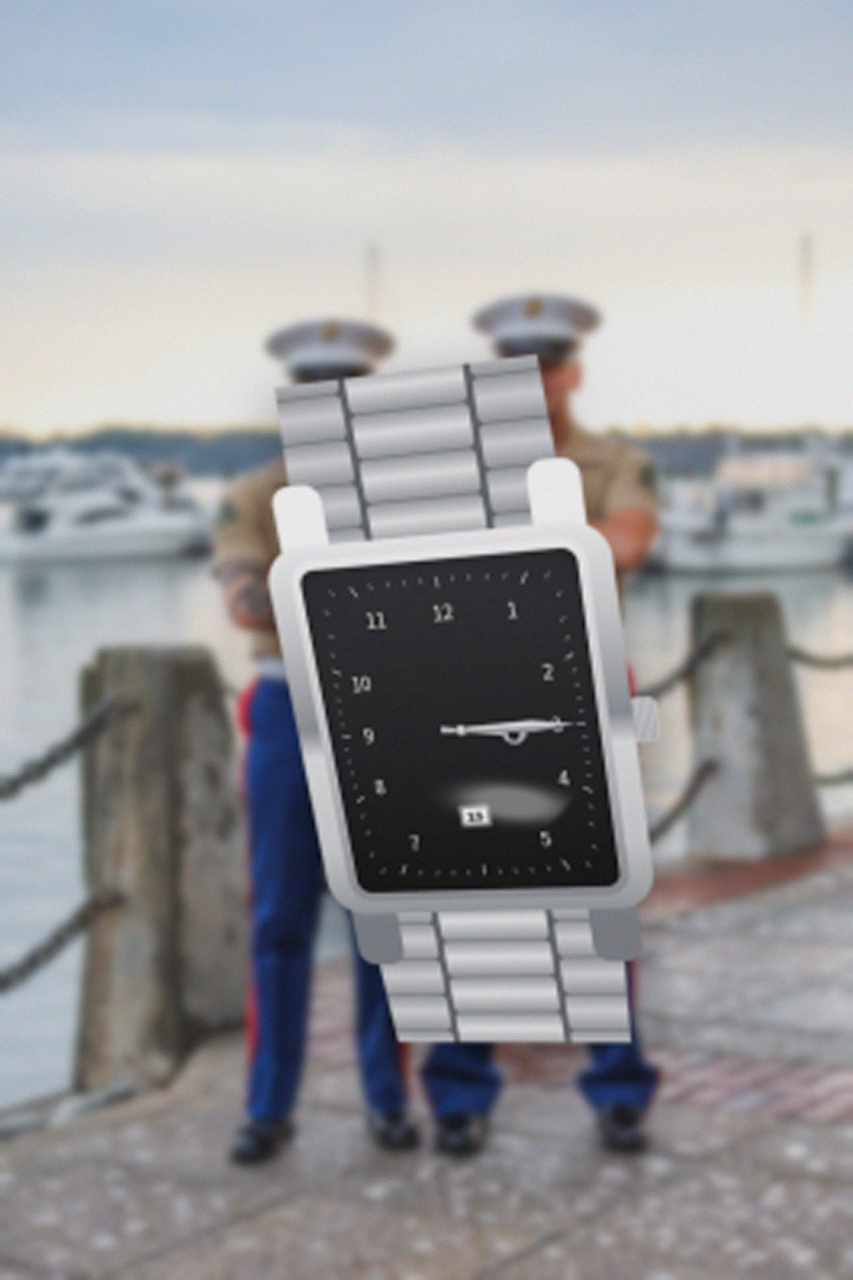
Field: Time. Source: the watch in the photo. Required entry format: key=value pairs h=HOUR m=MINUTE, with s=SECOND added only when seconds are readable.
h=3 m=15
